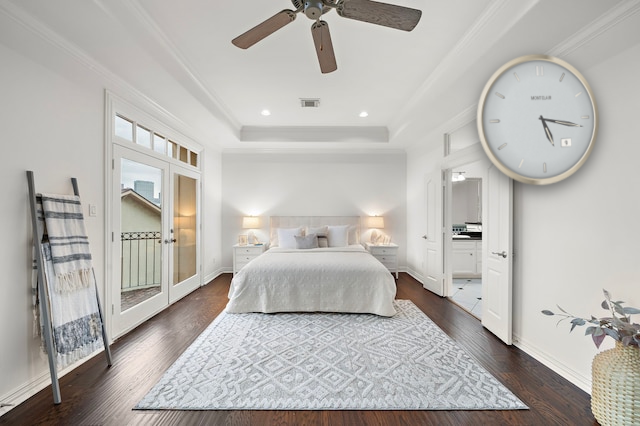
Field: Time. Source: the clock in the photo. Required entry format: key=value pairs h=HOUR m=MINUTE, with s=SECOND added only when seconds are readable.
h=5 m=17
